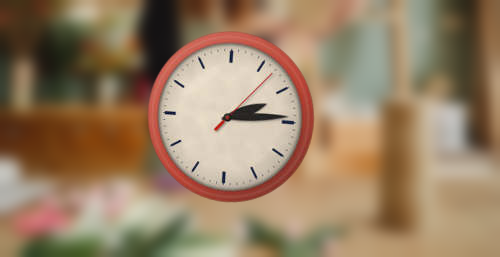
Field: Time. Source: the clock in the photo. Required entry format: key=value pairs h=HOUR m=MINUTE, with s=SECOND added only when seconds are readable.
h=2 m=14 s=7
